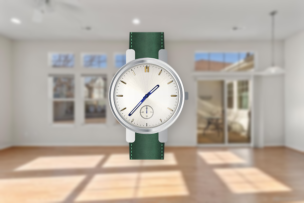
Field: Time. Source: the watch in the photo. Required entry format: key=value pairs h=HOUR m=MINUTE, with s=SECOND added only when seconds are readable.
h=1 m=37
